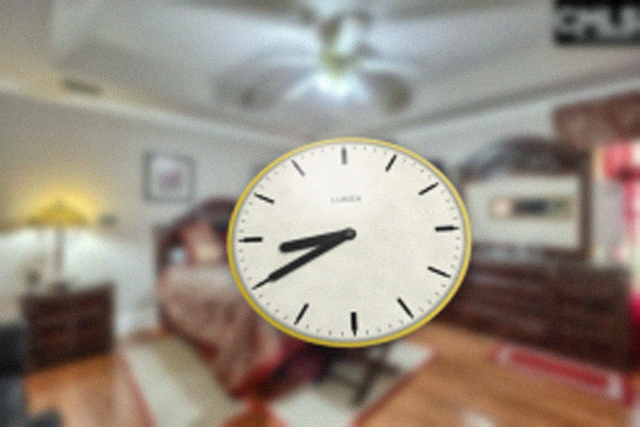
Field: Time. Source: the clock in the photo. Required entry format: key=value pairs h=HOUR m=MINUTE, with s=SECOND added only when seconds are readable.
h=8 m=40
